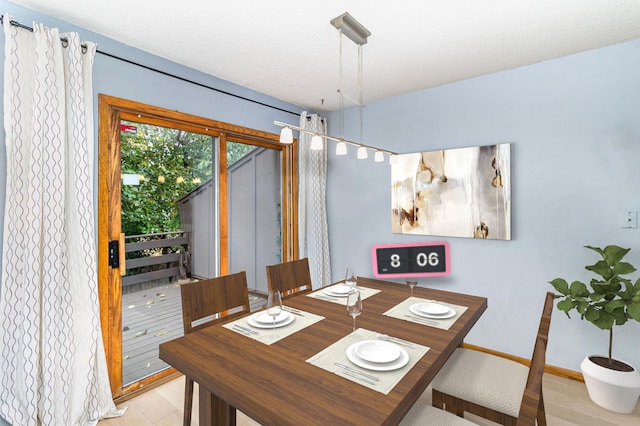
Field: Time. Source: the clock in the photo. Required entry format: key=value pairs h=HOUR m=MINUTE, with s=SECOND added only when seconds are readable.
h=8 m=6
